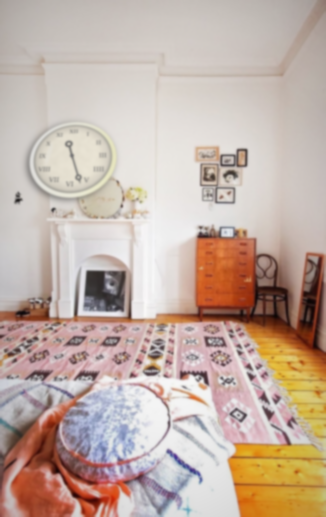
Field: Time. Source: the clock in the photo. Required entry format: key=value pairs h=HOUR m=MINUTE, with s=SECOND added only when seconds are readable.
h=11 m=27
